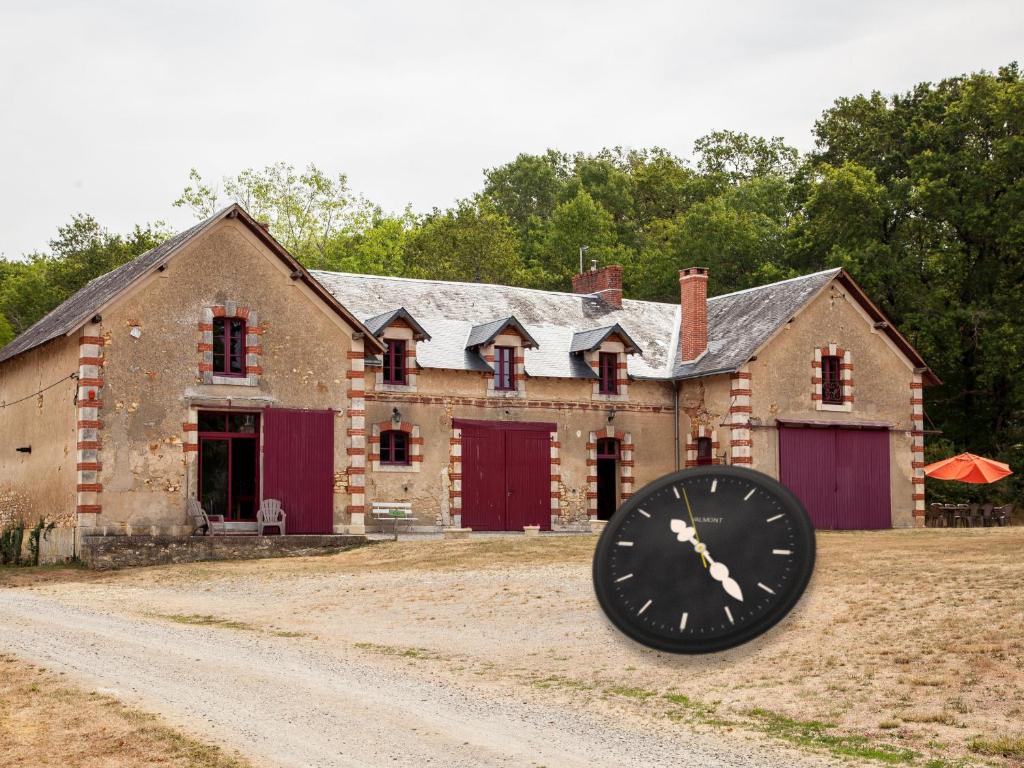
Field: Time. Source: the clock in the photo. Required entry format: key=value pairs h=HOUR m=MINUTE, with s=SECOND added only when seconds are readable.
h=10 m=22 s=56
